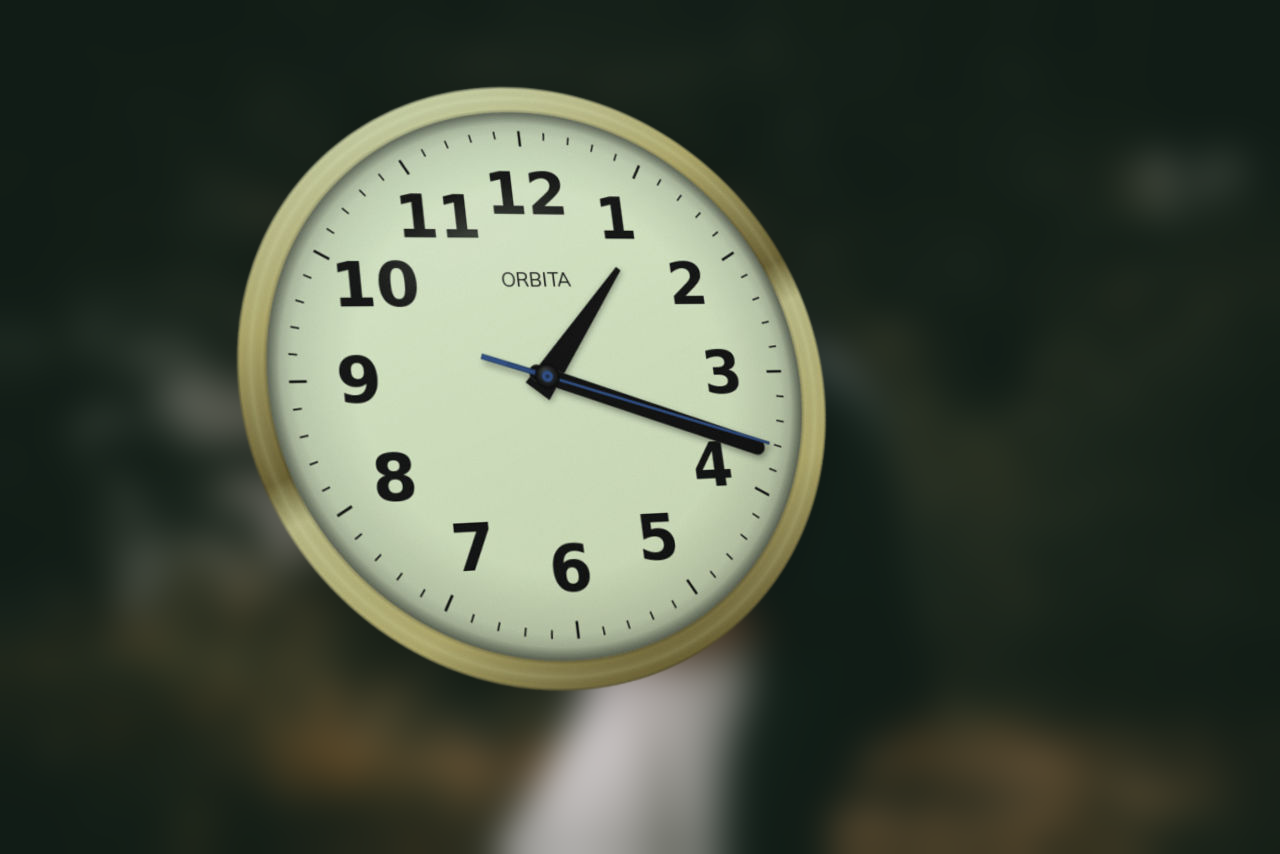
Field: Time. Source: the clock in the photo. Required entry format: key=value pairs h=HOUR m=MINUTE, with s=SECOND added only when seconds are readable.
h=1 m=18 s=18
